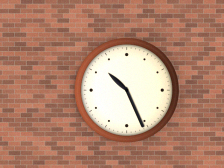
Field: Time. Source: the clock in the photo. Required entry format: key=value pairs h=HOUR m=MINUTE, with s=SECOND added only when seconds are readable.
h=10 m=26
